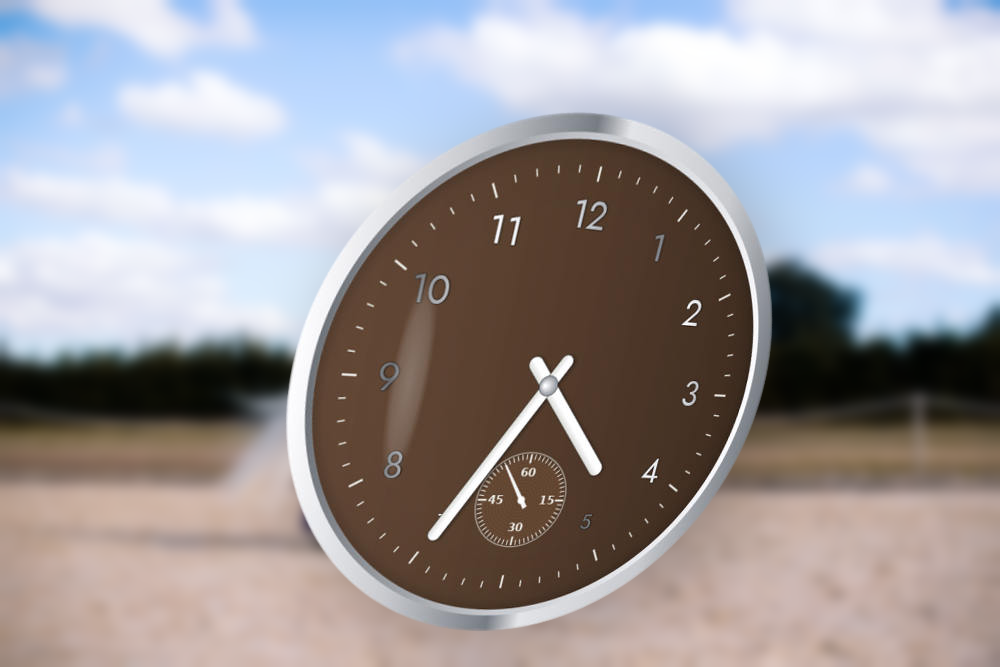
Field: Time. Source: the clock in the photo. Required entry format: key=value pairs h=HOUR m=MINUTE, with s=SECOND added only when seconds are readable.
h=4 m=34 s=54
